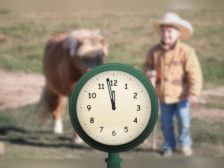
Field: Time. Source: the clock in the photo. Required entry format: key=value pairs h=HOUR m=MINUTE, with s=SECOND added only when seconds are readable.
h=11 m=58
